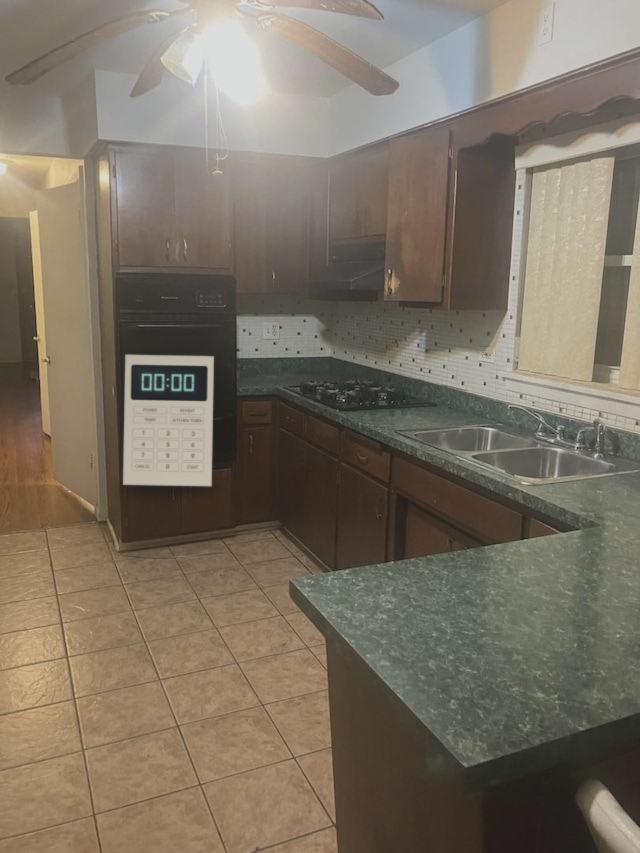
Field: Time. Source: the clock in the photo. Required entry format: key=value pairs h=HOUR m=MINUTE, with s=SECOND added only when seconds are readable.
h=0 m=0
